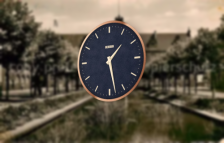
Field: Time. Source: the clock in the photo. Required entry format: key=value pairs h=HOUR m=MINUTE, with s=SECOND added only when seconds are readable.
h=1 m=28
